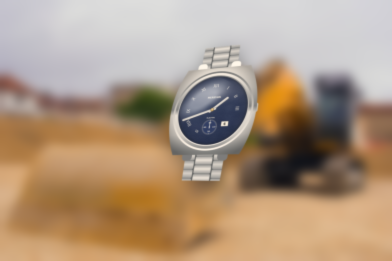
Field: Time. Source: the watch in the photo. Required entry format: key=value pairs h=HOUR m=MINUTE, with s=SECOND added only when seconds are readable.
h=1 m=42
